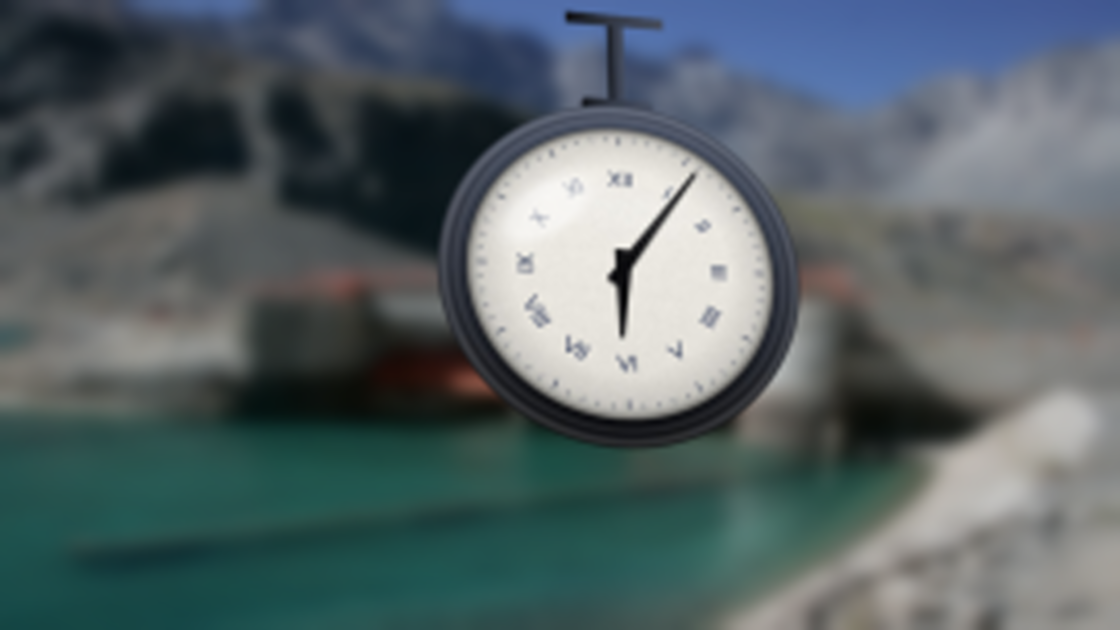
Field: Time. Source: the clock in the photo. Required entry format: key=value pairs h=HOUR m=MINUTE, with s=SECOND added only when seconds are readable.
h=6 m=6
